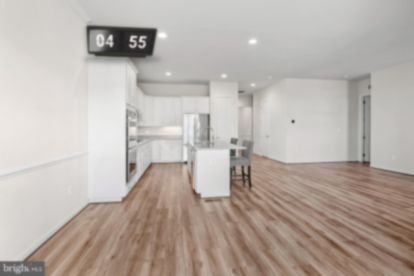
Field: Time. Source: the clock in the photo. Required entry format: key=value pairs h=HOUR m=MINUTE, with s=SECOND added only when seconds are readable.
h=4 m=55
